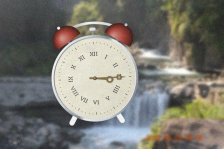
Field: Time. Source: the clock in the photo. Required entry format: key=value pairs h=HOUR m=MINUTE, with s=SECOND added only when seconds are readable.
h=3 m=15
